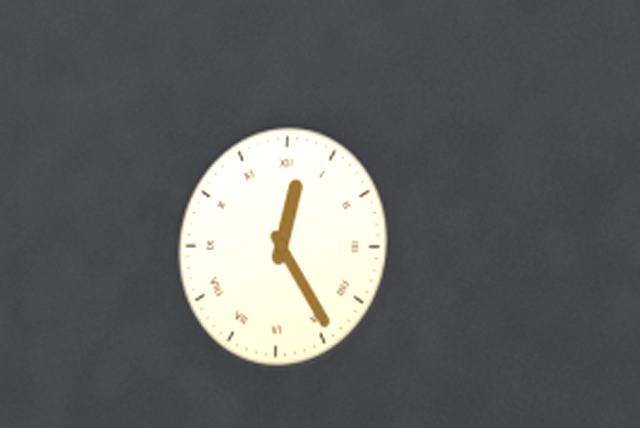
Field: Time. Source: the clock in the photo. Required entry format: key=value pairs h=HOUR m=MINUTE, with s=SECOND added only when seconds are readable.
h=12 m=24
